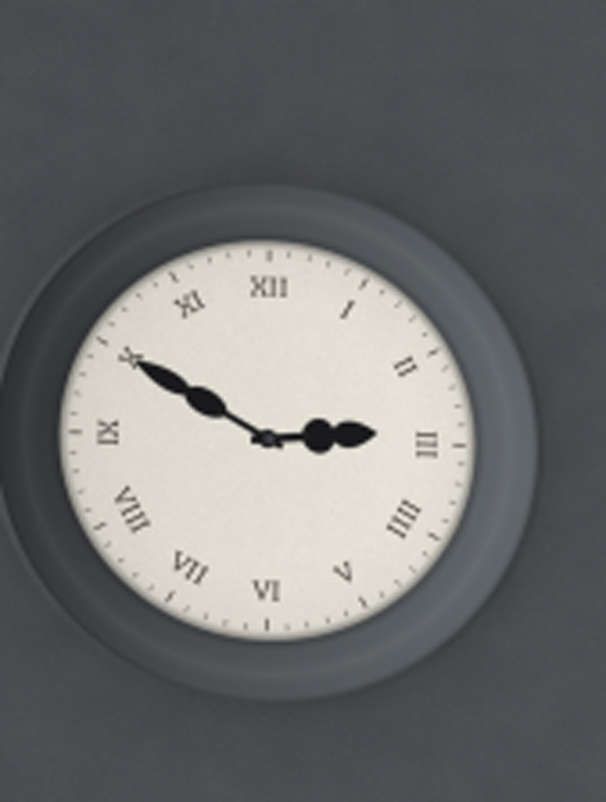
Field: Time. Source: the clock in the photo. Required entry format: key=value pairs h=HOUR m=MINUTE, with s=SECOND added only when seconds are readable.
h=2 m=50
